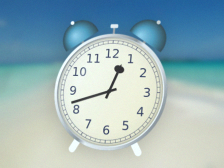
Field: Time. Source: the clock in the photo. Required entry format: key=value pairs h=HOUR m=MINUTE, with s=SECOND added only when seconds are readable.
h=12 m=42
